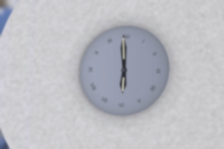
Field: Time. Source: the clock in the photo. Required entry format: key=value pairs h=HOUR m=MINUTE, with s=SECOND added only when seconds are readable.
h=5 m=59
